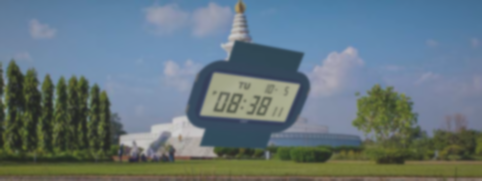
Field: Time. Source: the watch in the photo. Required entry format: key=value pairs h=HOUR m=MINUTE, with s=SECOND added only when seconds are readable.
h=8 m=38
